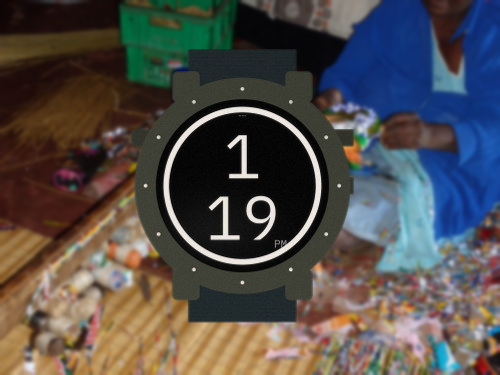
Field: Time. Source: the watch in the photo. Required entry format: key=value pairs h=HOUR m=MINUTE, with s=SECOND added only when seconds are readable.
h=1 m=19
